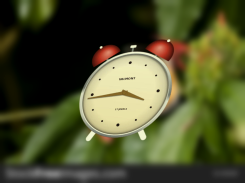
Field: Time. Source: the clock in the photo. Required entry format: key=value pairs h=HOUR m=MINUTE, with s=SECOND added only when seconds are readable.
h=3 m=44
